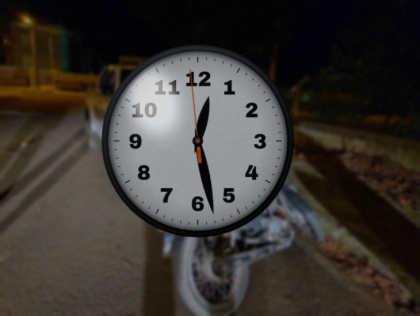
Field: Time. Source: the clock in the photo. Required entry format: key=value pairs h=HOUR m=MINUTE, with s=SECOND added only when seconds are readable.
h=12 m=27 s=59
